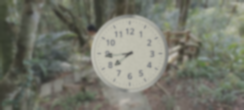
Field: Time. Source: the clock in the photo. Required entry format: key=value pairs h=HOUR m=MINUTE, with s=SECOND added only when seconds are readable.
h=7 m=44
